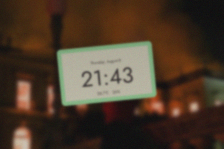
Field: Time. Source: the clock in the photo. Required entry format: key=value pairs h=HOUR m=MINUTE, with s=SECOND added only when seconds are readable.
h=21 m=43
